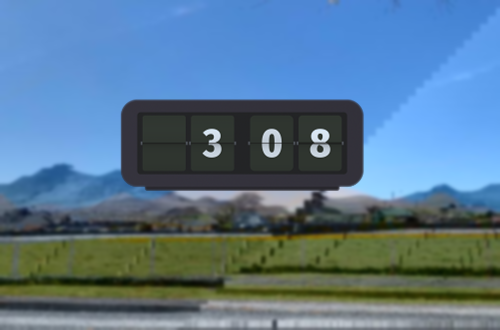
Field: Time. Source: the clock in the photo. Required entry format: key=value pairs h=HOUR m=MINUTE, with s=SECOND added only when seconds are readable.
h=3 m=8
